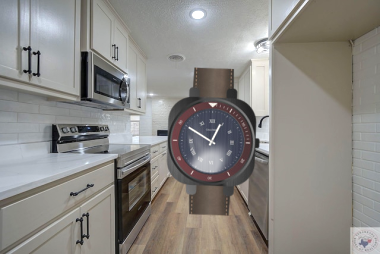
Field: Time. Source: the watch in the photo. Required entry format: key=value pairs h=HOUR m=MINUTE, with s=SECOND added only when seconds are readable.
h=12 m=50
